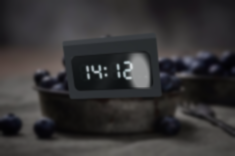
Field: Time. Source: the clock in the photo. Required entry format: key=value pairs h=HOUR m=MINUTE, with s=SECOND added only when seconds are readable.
h=14 m=12
